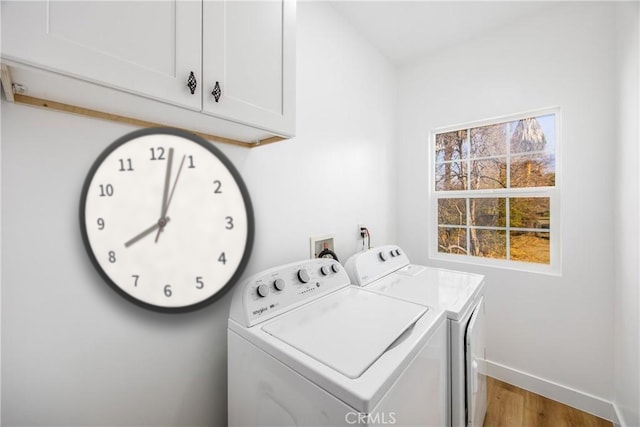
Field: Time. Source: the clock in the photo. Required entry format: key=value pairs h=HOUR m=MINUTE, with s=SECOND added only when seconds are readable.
h=8 m=2 s=4
